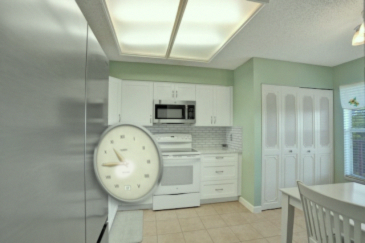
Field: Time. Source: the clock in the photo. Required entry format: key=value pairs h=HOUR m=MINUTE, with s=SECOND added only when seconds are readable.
h=10 m=45
